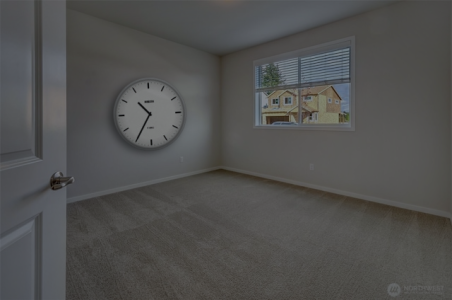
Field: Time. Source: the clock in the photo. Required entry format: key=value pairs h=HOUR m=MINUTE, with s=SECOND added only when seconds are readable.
h=10 m=35
